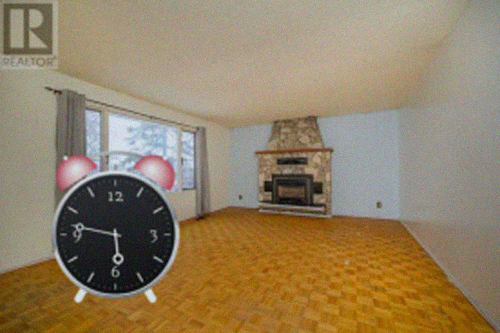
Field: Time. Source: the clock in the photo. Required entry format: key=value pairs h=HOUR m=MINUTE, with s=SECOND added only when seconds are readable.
h=5 m=47
